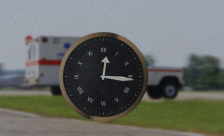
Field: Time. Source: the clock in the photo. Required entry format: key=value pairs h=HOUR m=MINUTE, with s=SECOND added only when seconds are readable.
h=12 m=16
